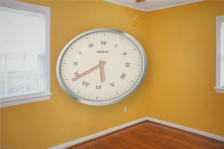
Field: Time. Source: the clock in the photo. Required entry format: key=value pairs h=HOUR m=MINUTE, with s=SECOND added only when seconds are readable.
h=5 m=39
